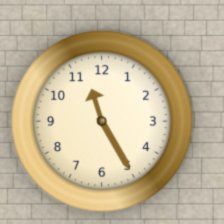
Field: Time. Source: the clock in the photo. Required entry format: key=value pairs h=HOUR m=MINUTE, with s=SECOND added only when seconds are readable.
h=11 m=25
